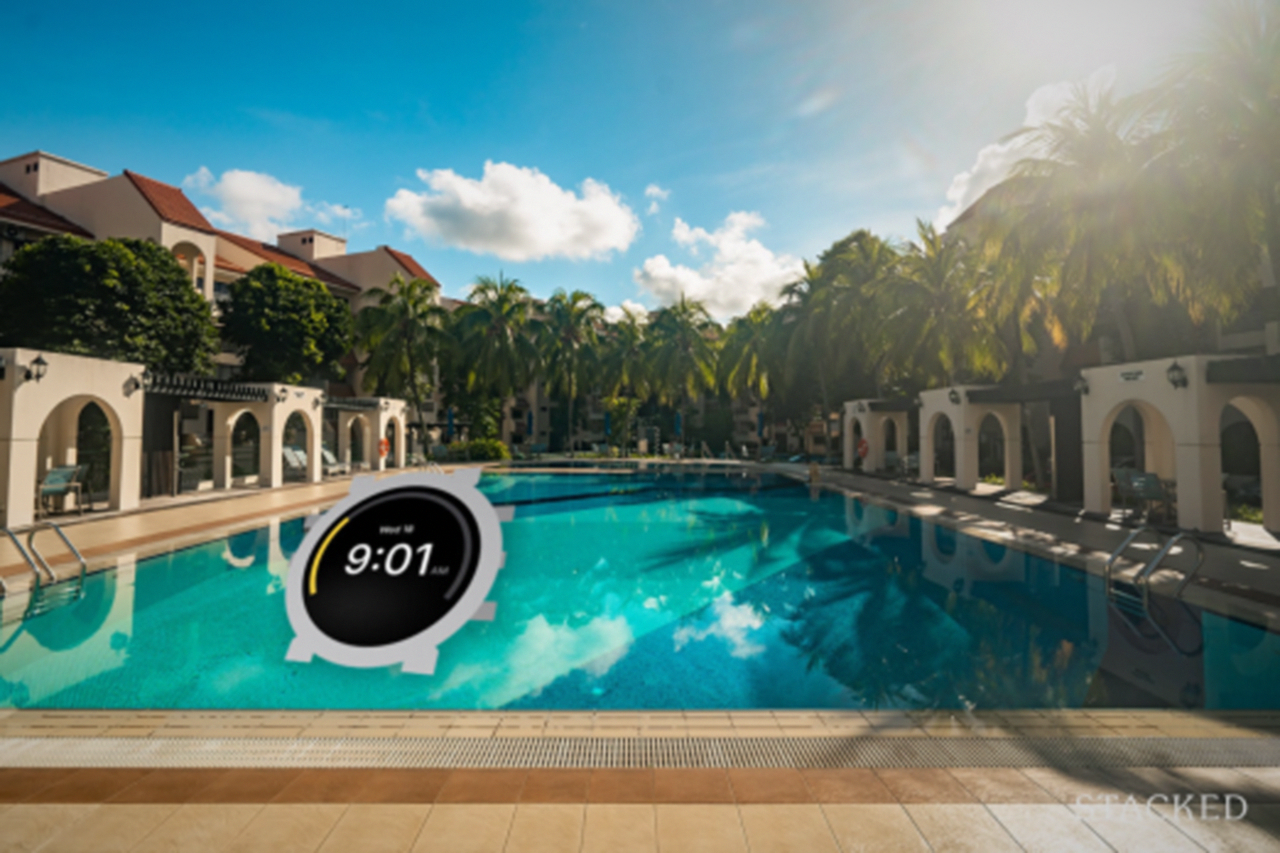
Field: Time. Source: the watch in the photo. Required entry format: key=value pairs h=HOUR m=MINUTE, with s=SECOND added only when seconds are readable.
h=9 m=1
